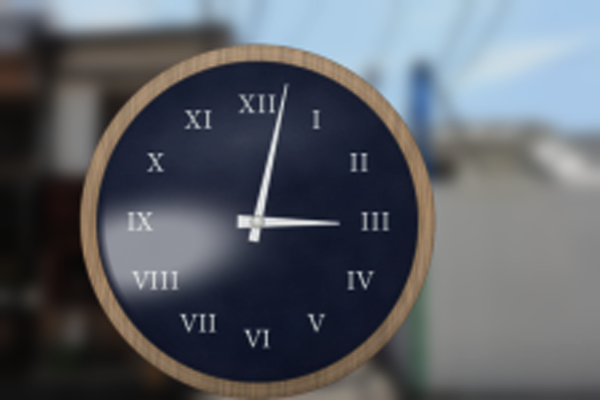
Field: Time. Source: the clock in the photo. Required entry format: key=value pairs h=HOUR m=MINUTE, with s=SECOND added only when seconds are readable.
h=3 m=2
